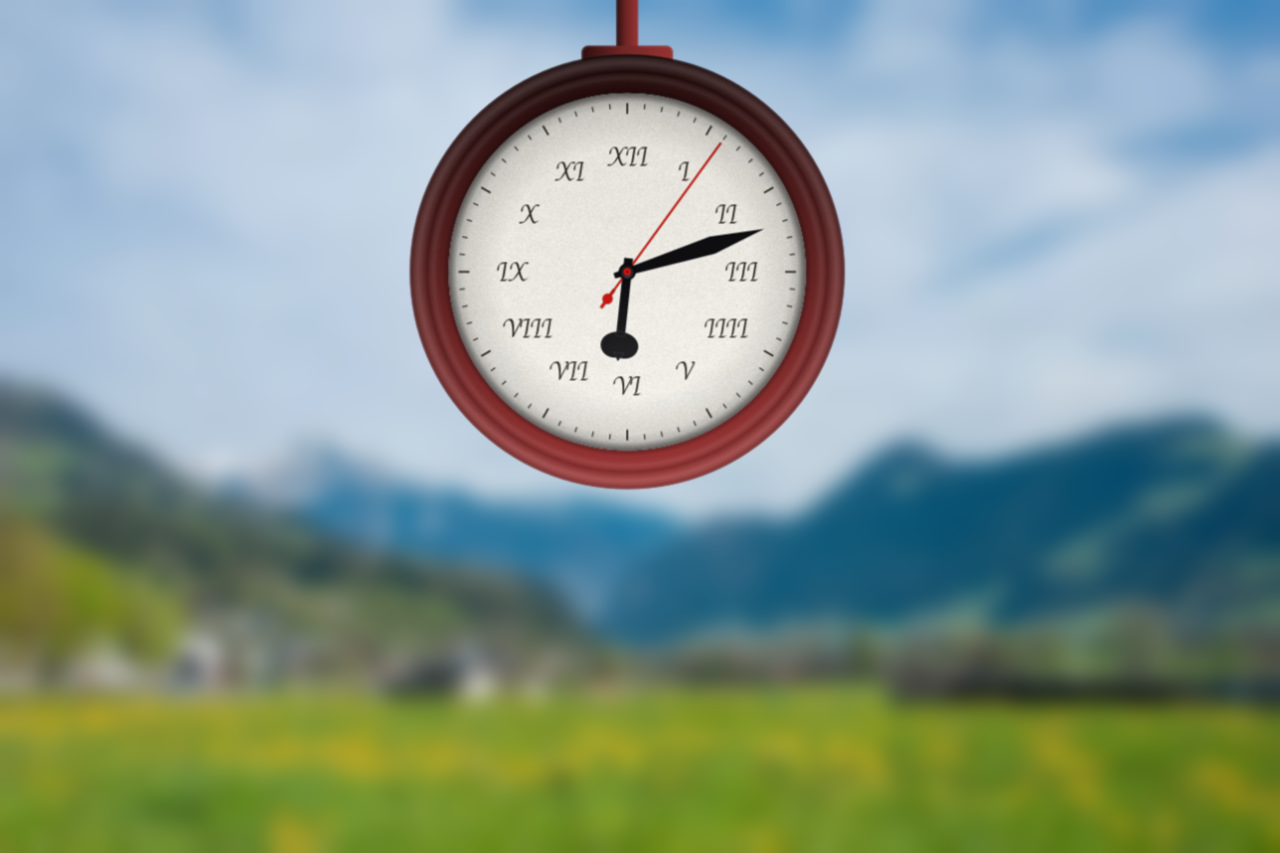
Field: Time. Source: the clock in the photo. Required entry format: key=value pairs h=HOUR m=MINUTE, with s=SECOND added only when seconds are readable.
h=6 m=12 s=6
